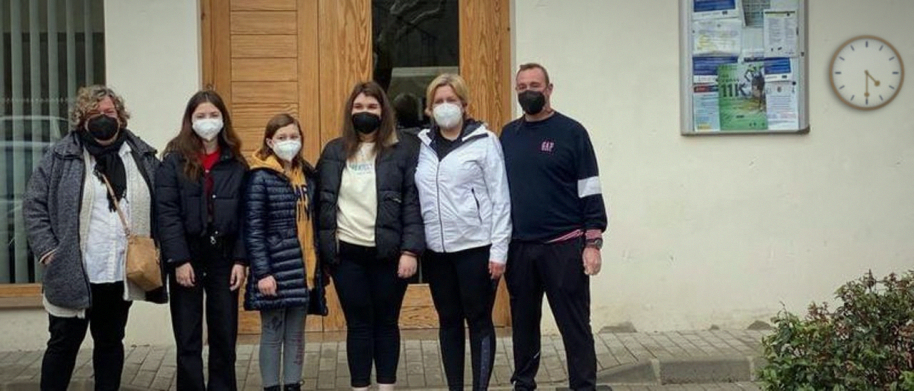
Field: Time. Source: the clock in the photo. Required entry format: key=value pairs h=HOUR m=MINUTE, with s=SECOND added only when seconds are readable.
h=4 m=30
